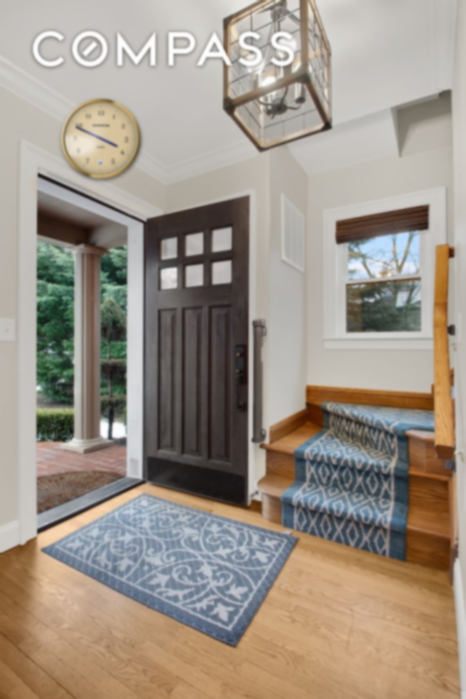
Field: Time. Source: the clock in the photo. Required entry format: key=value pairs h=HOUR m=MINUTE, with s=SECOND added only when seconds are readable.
h=3 m=49
